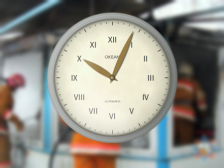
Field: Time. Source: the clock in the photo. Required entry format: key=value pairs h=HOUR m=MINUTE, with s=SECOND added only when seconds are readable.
h=10 m=4
